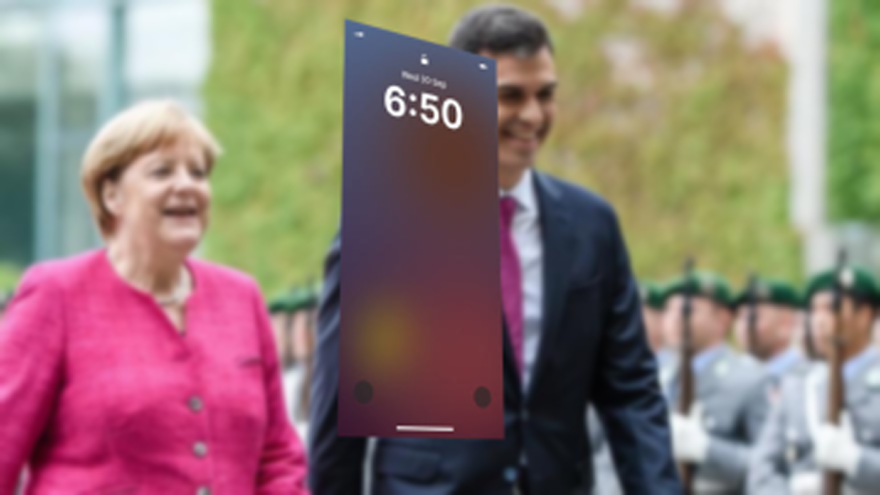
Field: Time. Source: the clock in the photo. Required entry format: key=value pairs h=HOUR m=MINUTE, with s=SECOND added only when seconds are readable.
h=6 m=50
